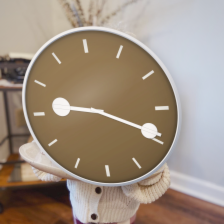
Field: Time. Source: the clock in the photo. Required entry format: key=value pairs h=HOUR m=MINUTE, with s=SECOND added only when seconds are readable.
h=9 m=19
